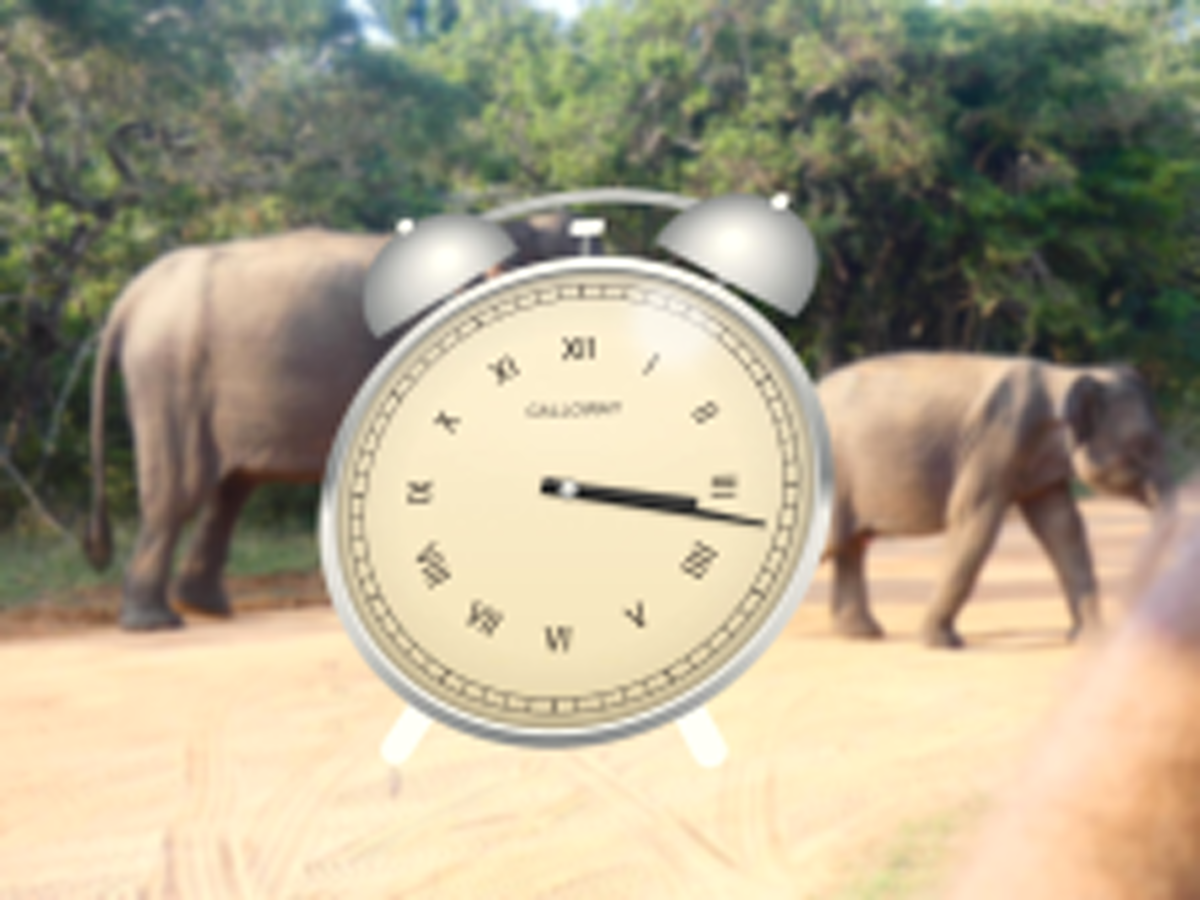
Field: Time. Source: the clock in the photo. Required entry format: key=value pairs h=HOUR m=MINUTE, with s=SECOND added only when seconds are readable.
h=3 m=17
